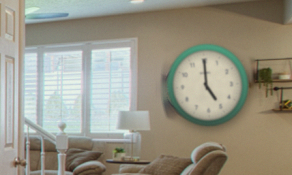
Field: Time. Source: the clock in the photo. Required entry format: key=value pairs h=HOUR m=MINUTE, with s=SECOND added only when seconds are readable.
h=5 m=0
